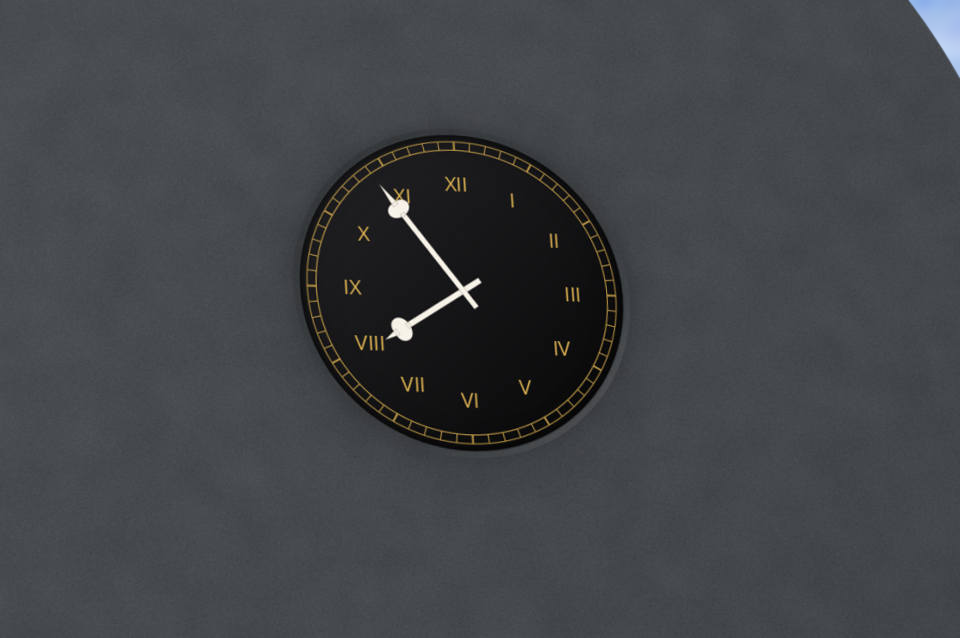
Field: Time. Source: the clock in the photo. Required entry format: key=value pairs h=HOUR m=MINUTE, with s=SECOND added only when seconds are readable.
h=7 m=54
